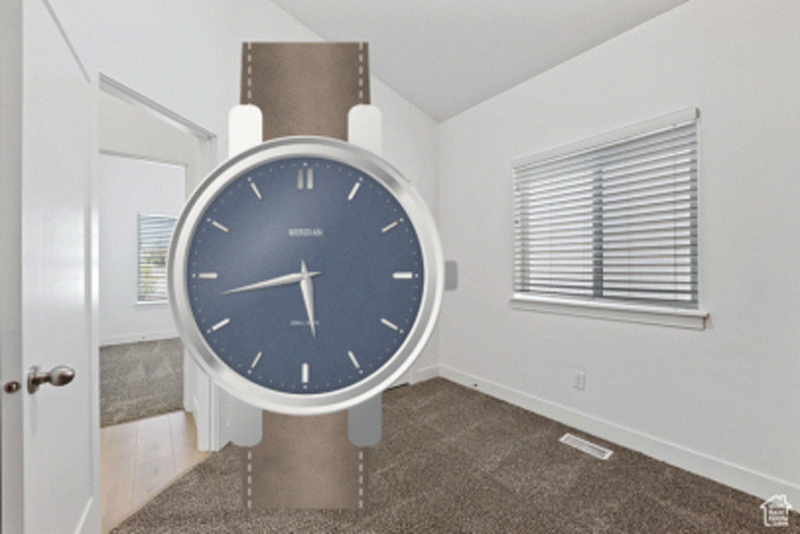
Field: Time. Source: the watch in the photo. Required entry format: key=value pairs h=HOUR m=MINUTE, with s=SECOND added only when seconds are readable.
h=5 m=43
